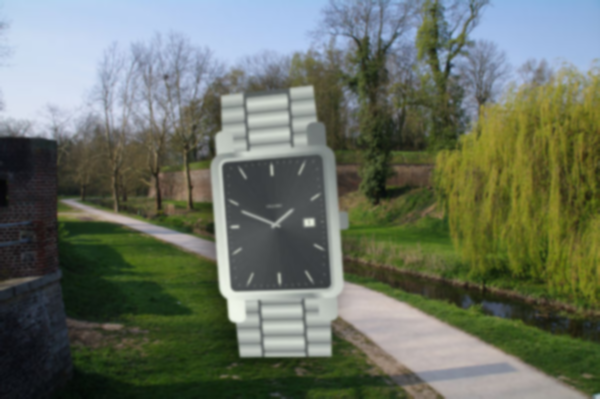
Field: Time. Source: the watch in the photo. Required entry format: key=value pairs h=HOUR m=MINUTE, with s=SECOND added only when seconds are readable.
h=1 m=49
